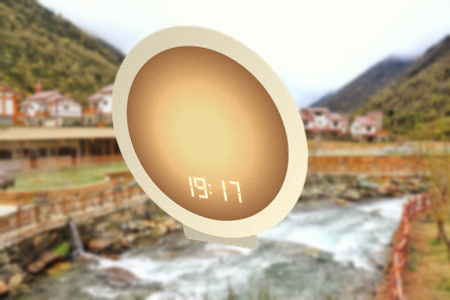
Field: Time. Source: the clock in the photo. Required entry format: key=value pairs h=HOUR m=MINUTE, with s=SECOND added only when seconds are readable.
h=19 m=17
